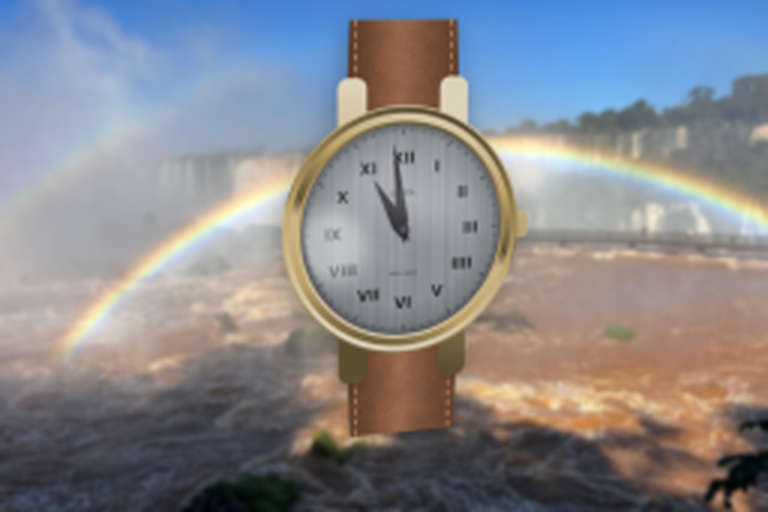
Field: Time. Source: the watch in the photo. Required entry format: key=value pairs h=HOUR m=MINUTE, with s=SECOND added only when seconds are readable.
h=10 m=59
